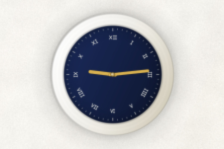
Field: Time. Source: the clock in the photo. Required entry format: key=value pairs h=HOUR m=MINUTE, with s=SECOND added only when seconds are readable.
h=9 m=14
